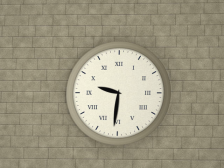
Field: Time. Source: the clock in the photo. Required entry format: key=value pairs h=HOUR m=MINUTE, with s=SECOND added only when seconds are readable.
h=9 m=31
